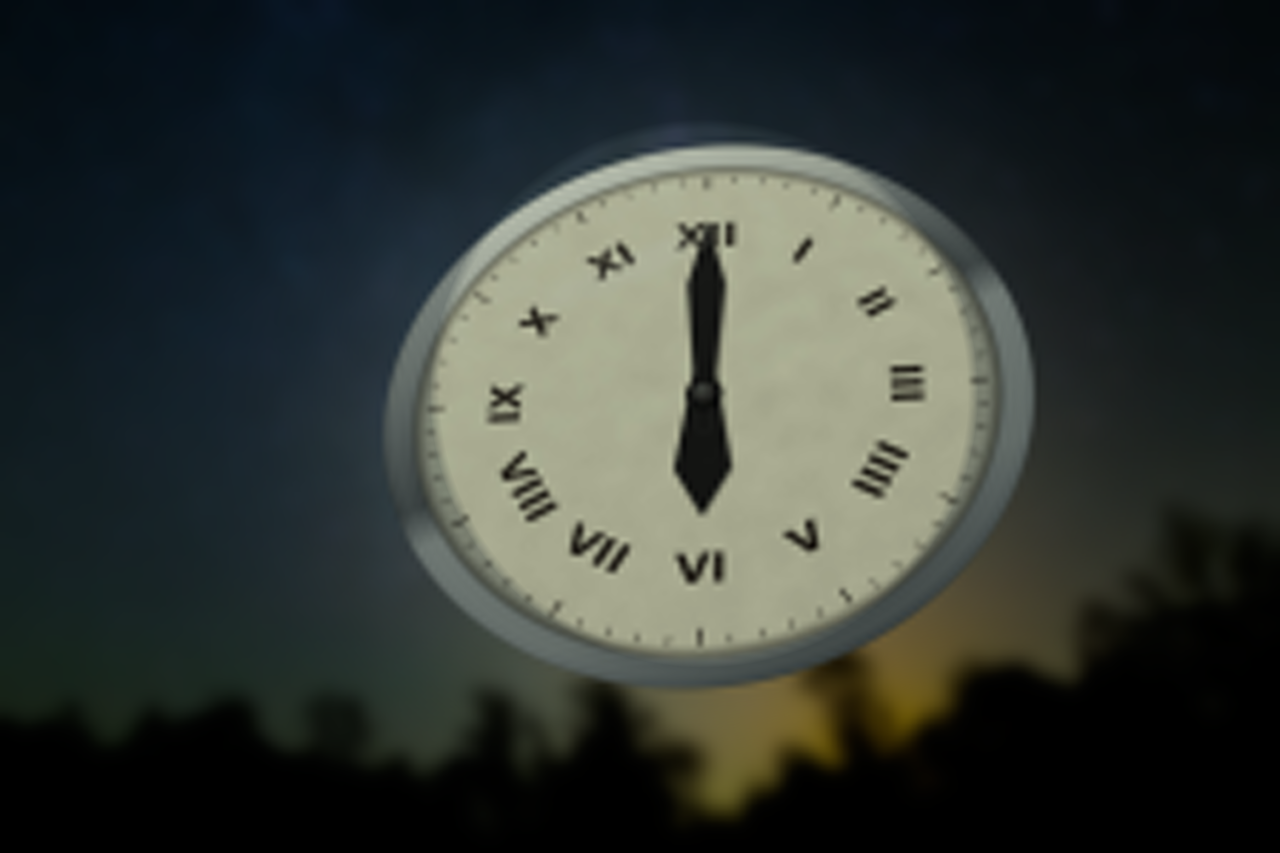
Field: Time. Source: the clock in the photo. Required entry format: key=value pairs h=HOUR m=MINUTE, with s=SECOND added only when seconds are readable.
h=6 m=0
